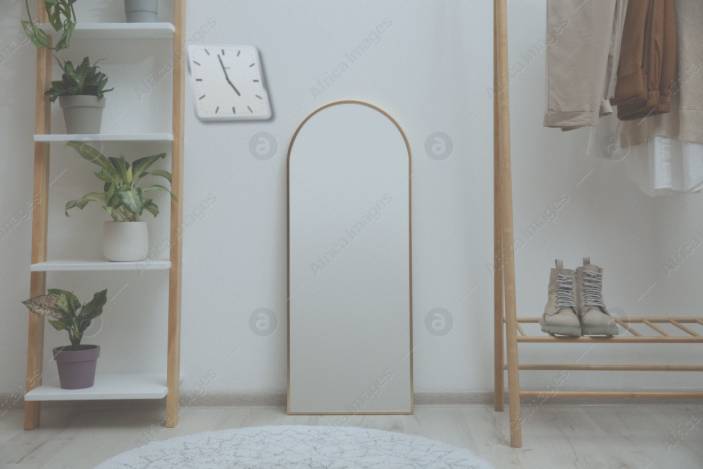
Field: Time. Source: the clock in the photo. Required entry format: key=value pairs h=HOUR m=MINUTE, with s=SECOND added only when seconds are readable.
h=4 m=58
